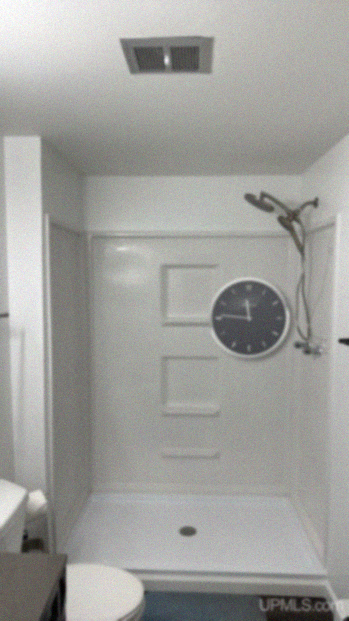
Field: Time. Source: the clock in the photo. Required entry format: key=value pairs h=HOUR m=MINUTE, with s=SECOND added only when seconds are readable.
h=11 m=46
